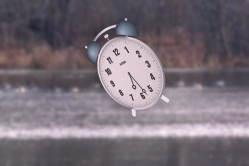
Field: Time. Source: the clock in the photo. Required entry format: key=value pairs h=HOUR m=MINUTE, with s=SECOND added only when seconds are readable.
h=6 m=28
